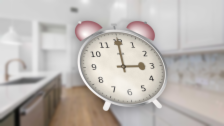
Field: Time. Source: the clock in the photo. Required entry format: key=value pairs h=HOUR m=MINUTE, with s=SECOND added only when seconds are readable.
h=3 m=0
